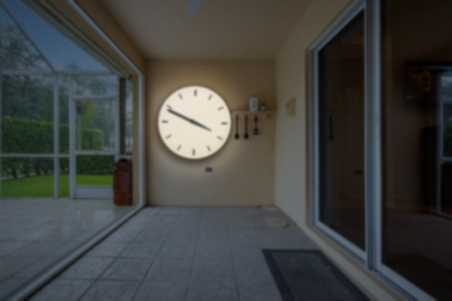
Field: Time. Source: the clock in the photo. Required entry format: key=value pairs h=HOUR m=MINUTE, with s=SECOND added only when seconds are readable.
h=3 m=49
